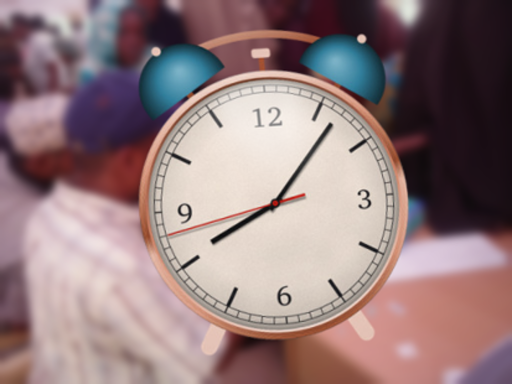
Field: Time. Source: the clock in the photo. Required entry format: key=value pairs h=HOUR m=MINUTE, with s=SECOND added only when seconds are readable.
h=8 m=6 s=43
